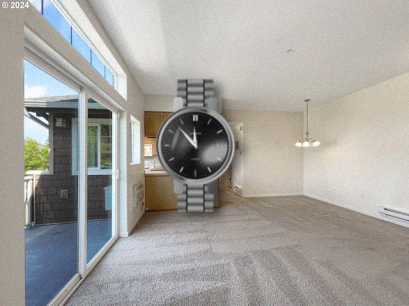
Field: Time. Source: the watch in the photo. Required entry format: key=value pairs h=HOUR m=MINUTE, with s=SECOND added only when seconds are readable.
h=11 m=53
